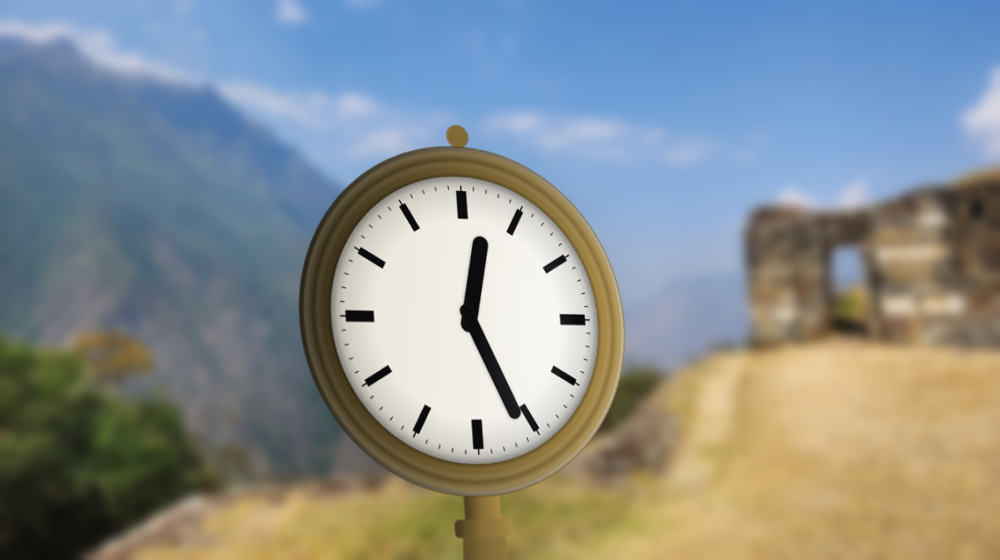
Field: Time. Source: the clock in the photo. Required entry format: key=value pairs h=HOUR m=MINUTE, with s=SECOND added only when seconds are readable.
h=12 m=26
